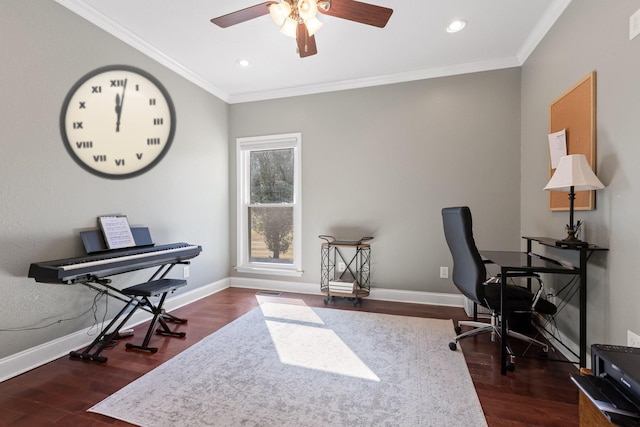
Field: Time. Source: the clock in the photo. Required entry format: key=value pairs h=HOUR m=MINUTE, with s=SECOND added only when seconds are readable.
h=12 m=2
